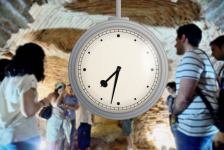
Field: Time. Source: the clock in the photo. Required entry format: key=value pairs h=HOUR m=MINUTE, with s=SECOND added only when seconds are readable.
h=7 m=32
